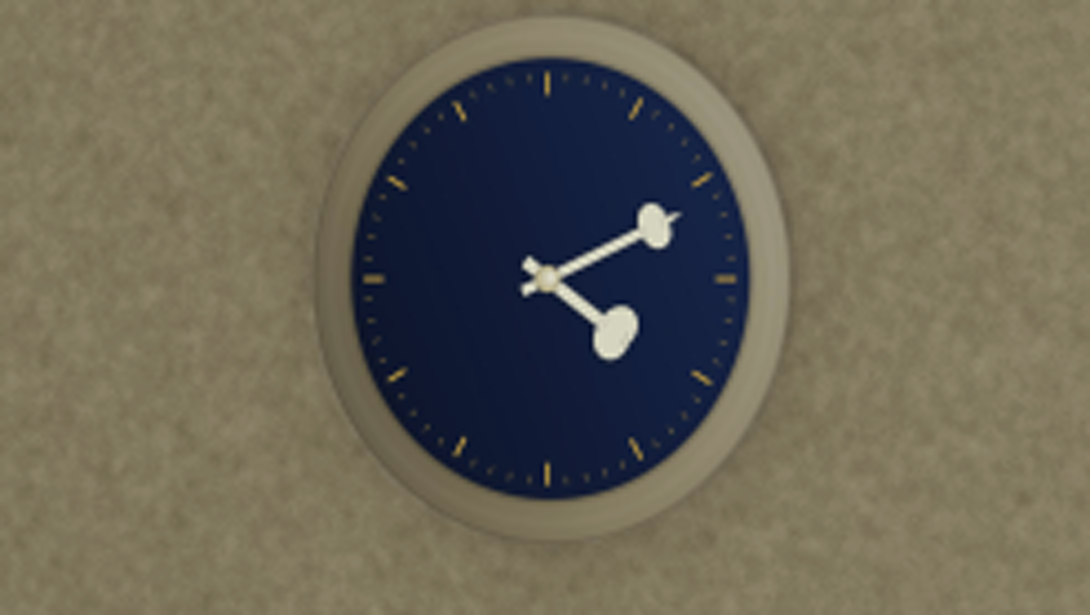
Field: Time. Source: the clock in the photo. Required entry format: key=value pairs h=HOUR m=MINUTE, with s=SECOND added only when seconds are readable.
h=4 m=11
